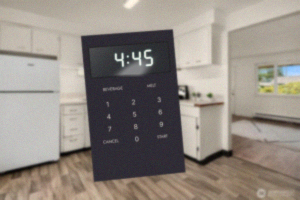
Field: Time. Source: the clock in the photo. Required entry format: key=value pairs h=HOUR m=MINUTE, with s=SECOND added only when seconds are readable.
h=4 m=45
